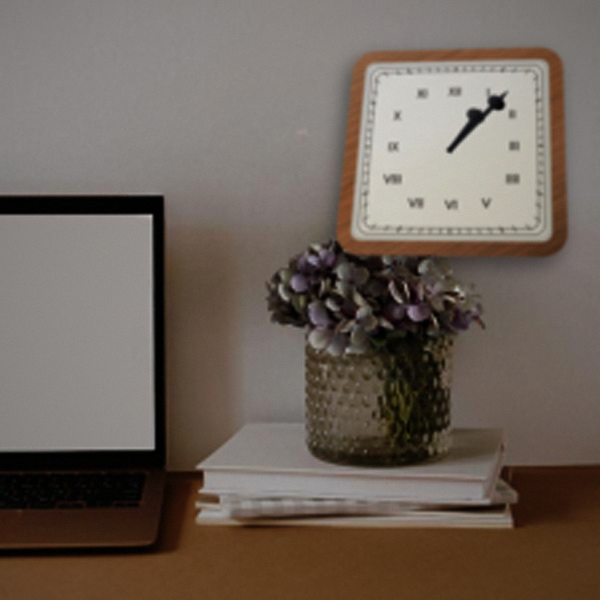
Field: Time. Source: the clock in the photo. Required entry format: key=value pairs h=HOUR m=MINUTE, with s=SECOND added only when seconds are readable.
h=1 m=7
